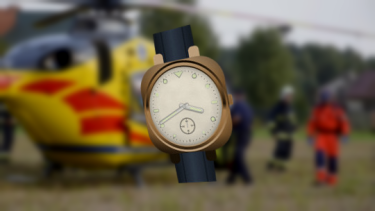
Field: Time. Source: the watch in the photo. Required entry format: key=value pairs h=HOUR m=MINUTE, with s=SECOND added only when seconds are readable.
h=3 m=41
